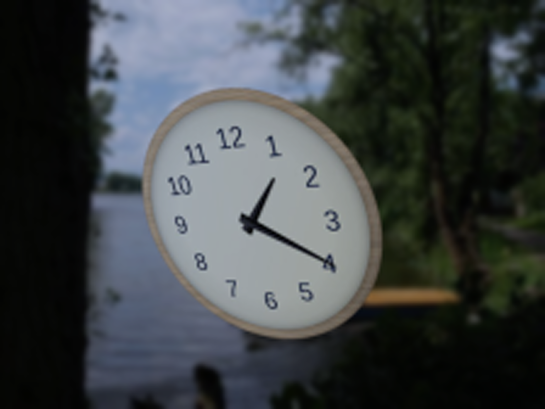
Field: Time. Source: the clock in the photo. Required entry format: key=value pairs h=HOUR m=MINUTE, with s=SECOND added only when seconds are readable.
h=1 m=20
